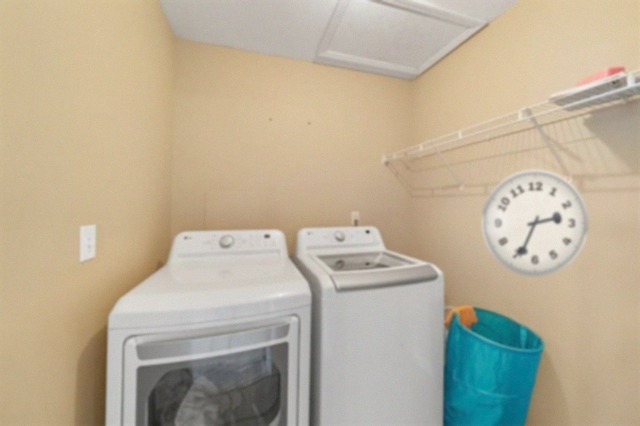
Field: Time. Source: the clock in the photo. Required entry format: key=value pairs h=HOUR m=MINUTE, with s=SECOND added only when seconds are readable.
h=2 m=34
